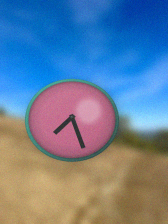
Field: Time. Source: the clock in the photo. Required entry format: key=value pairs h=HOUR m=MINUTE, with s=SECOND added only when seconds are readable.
h=7 m=27
